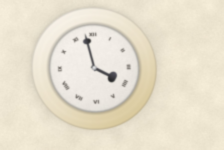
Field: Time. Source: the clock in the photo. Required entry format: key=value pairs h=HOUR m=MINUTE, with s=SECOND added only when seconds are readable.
h=3 m=58
